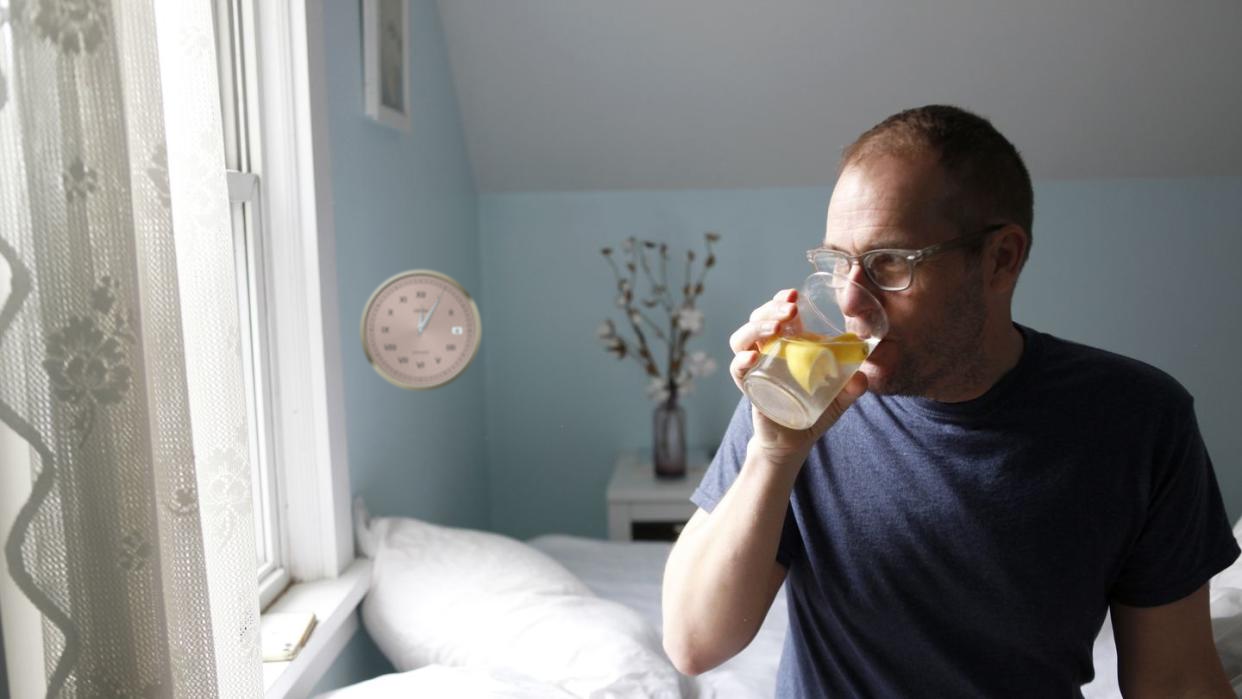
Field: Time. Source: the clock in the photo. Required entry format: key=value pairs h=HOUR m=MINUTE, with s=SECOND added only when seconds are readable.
h=12 m=5
